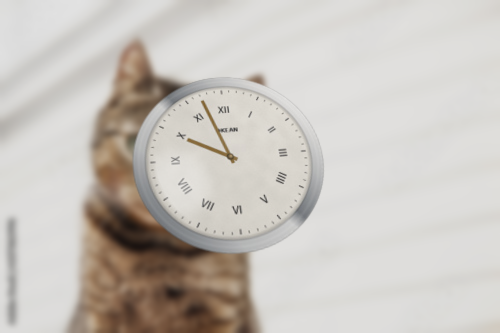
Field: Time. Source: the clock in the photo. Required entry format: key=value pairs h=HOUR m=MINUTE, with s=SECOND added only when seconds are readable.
h=9 m=57
